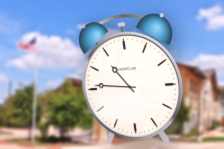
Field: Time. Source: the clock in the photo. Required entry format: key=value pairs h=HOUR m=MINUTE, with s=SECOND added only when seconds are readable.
h=10 m=46
